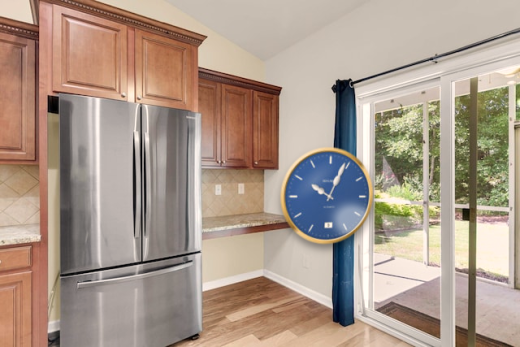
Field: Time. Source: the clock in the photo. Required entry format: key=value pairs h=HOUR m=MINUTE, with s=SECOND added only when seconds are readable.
h=10 m=4
